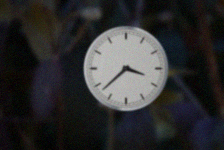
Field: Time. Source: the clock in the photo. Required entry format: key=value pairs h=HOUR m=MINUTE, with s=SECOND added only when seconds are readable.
h=3 m=38
